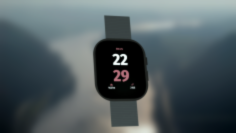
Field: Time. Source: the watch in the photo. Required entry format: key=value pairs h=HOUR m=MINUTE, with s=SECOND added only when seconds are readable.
h=22 m=29
